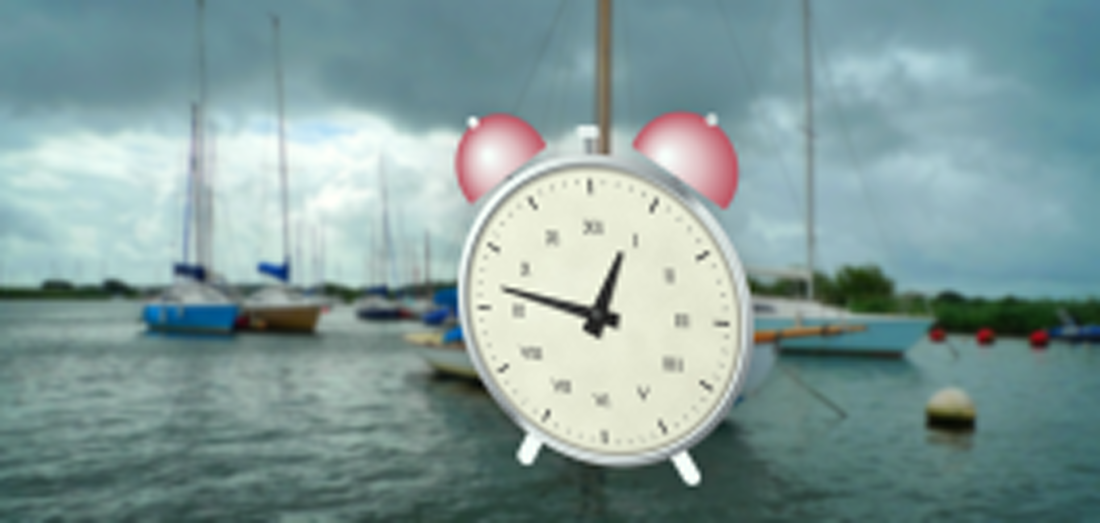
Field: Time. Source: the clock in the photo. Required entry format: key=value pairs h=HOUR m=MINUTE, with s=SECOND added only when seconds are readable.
h=12 m=47
